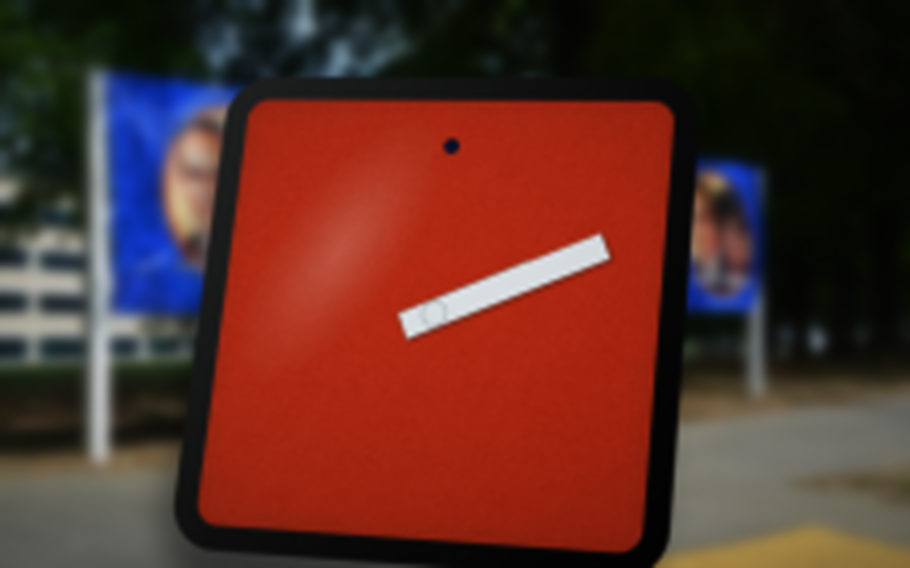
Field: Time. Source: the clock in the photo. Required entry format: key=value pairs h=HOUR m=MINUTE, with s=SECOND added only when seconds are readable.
h=2 m=11
